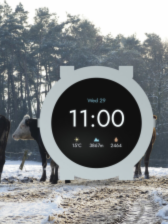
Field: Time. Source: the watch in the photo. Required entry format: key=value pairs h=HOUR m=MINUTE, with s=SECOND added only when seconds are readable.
h=11 m=0
